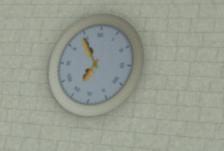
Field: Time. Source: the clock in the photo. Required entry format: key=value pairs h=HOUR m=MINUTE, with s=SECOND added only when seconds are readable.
h=6 m=54
